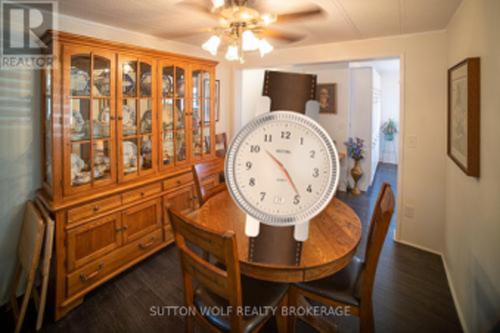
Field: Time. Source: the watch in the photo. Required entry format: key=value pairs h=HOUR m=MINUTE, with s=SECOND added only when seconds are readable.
h=10 m=24
